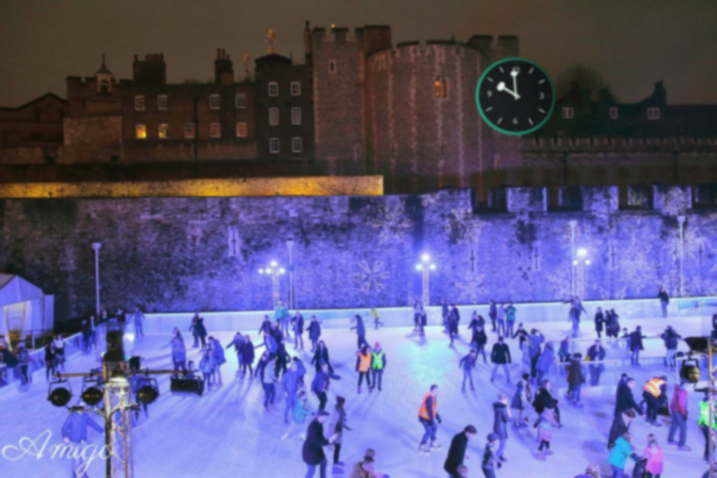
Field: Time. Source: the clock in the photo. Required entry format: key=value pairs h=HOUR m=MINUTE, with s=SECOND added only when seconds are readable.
h=9 m=59
